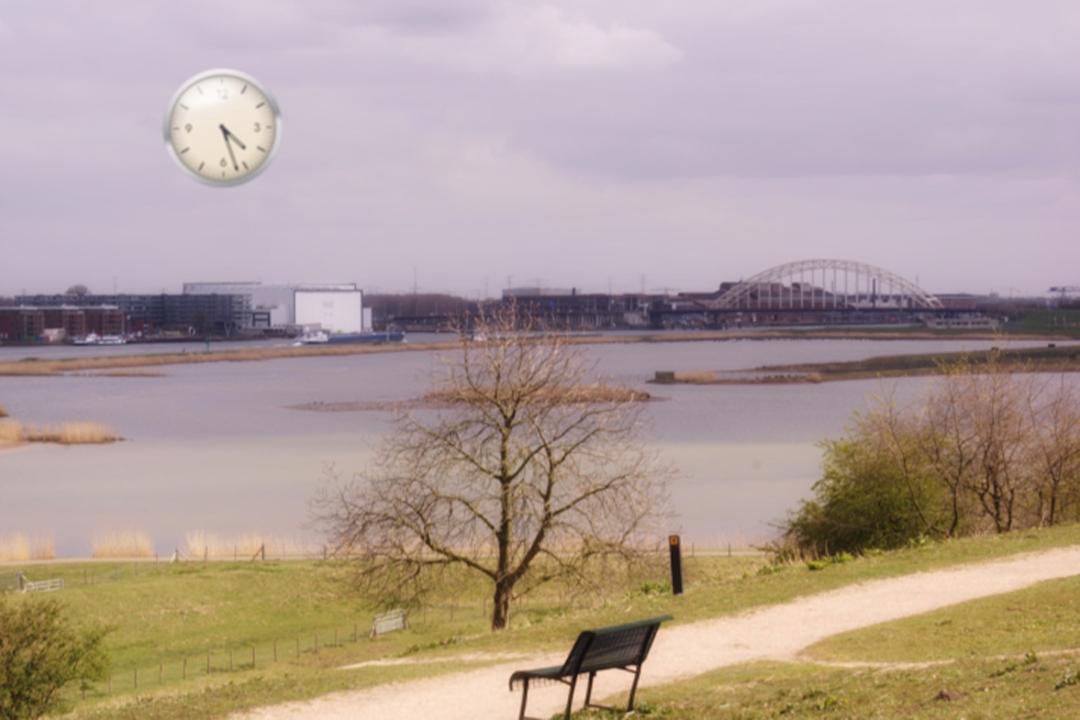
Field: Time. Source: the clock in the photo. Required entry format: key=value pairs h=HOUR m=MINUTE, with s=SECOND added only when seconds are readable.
h=4 m=27
